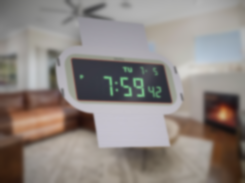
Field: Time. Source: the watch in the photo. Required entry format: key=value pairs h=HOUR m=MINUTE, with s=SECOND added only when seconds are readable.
h=7 m=59
